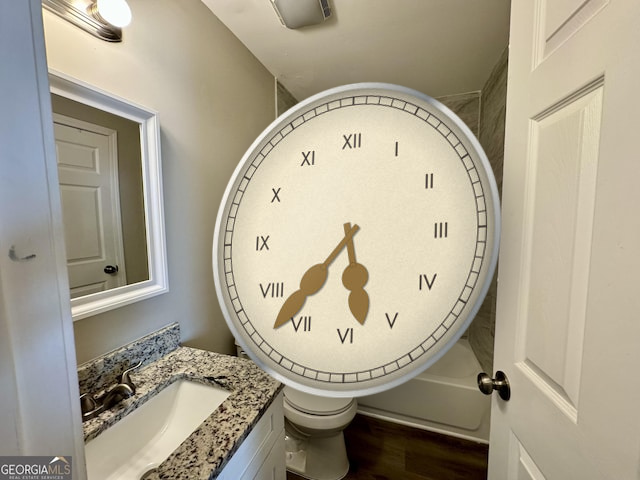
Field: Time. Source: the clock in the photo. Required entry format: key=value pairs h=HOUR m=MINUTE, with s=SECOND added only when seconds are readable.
h=5 m=37
